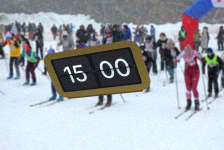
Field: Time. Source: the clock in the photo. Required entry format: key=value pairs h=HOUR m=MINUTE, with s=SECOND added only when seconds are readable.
h=15 m=0
